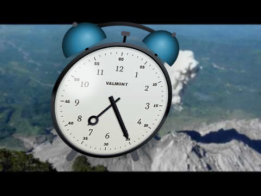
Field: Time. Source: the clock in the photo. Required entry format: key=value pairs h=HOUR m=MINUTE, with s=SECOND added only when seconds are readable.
h=7 m=25
